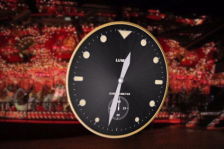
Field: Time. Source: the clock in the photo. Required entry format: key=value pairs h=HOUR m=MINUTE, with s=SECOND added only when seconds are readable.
h=12 m=32
